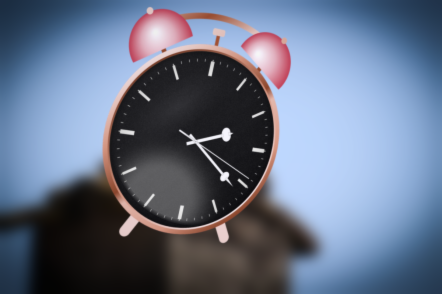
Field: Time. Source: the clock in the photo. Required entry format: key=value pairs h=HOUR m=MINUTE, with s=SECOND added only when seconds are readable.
h=2 m=21 s=19
